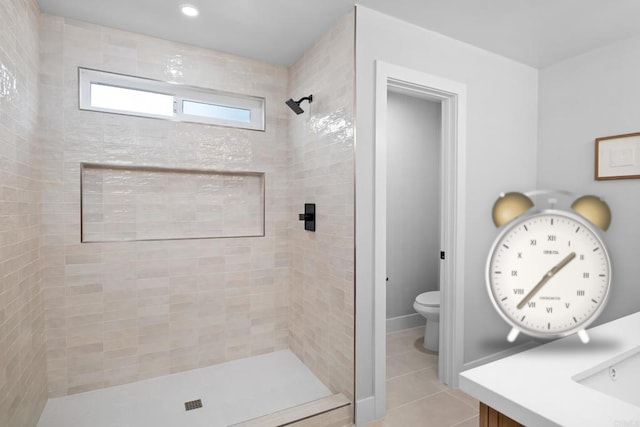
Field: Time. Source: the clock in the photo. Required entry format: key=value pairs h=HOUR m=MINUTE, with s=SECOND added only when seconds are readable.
h=1 m=37
